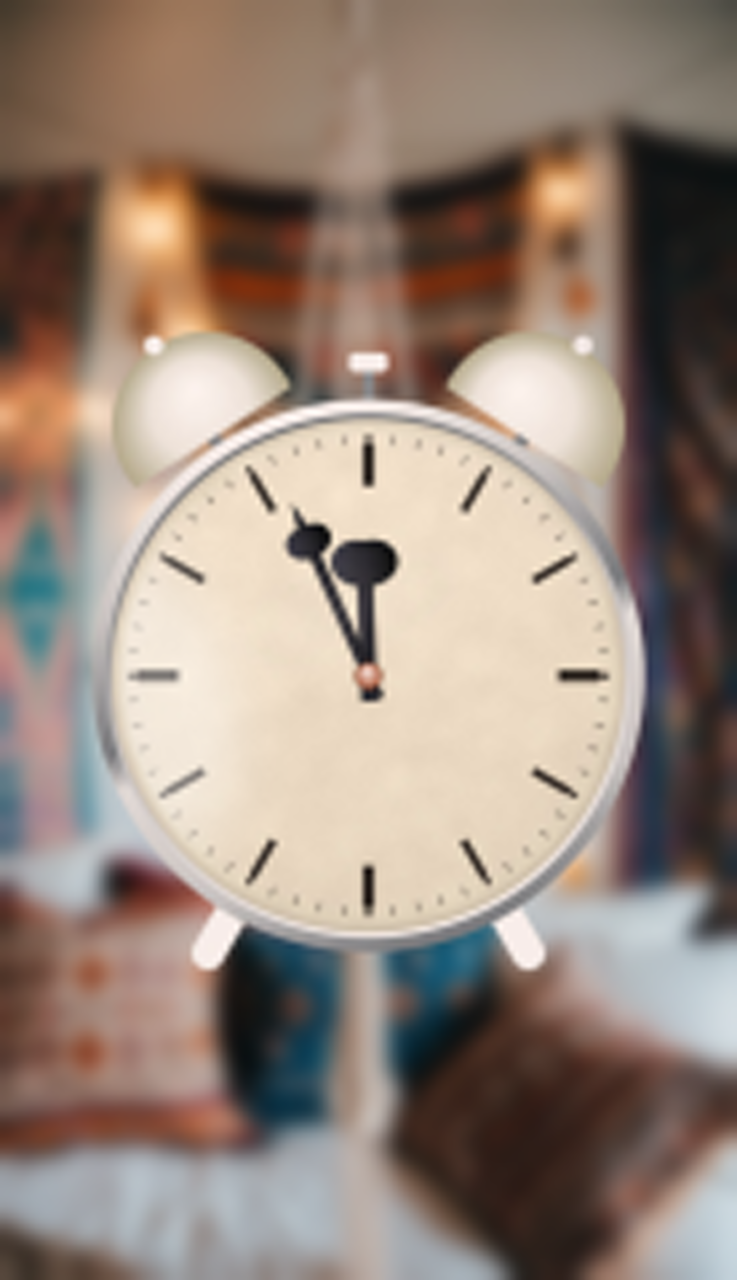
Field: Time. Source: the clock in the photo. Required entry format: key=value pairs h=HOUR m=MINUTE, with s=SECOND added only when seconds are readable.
h=11 m=56
